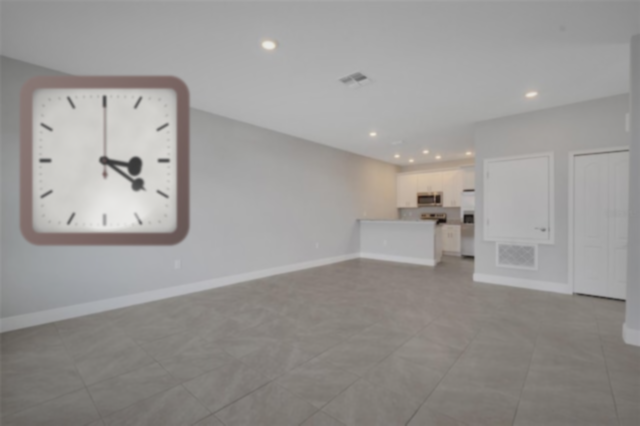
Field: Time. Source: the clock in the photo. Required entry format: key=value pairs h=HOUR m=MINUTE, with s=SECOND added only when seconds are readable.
h=3 m=21 s=0
